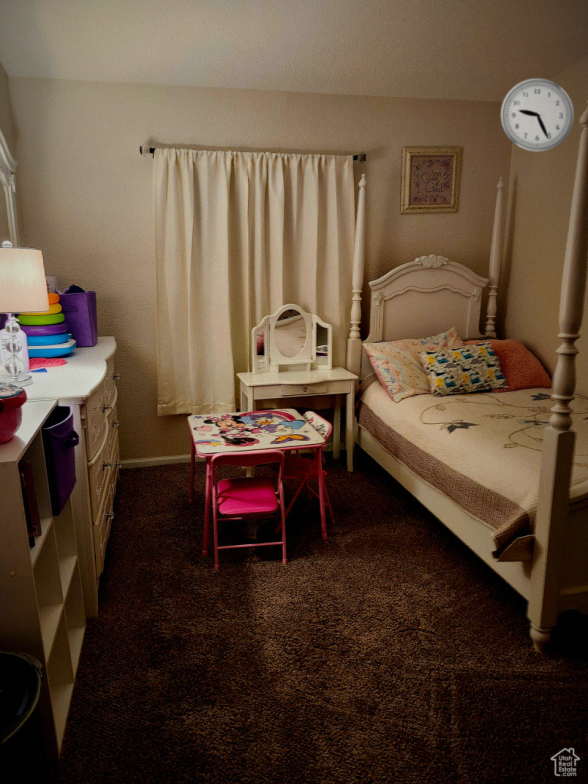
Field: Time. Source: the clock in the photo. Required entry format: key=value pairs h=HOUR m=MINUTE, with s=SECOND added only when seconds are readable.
h=9 m=26
